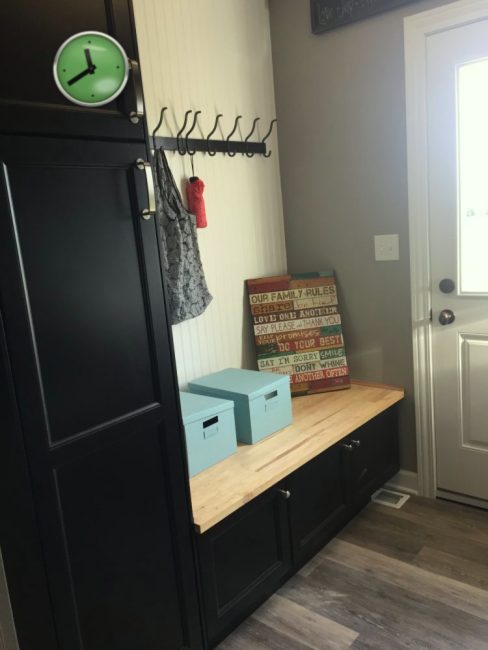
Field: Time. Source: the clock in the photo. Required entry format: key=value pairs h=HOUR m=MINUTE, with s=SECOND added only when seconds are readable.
h=11 m=40
